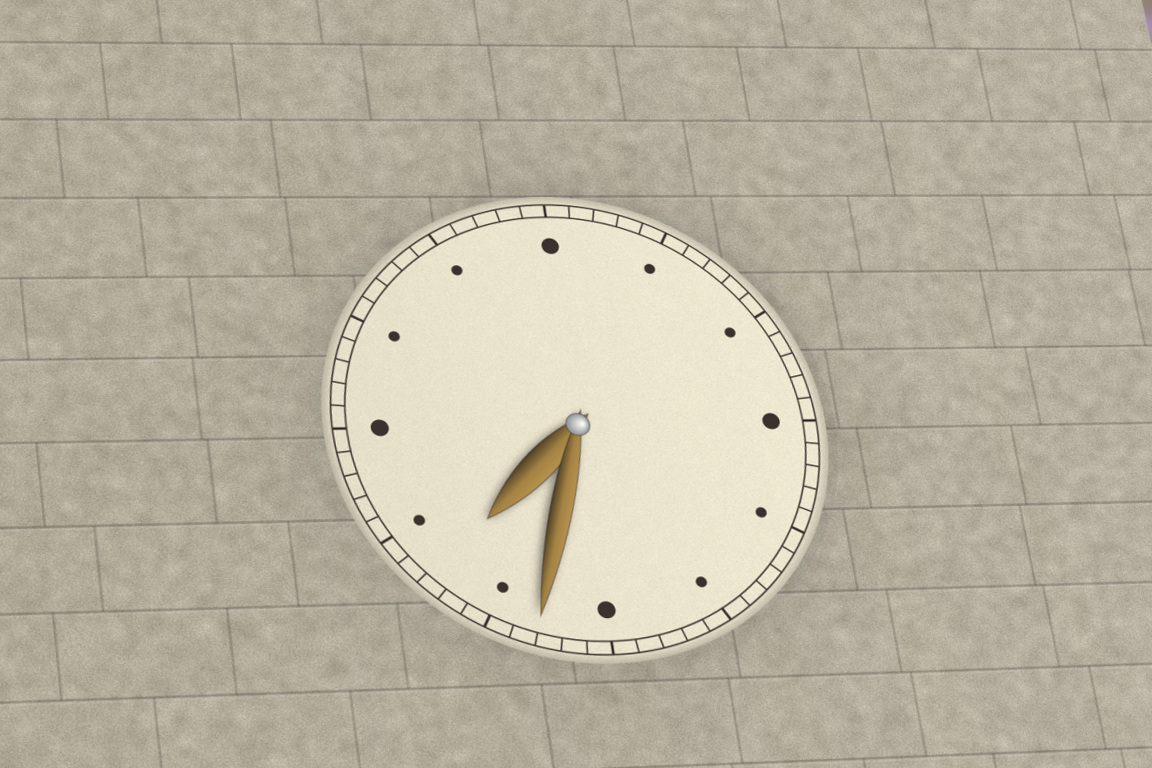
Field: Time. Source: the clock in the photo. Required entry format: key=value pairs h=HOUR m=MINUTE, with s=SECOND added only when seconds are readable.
h=7 m=33
